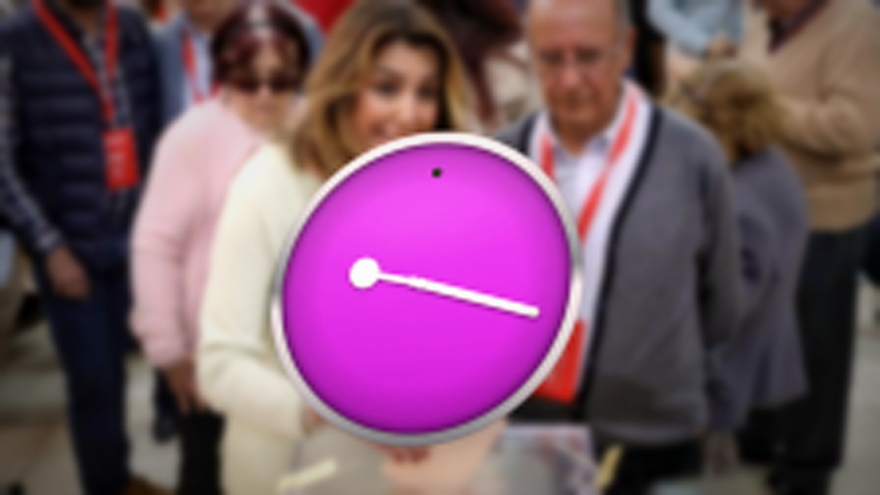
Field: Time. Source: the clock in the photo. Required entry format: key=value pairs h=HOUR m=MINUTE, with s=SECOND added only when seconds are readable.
h=9 m=17
